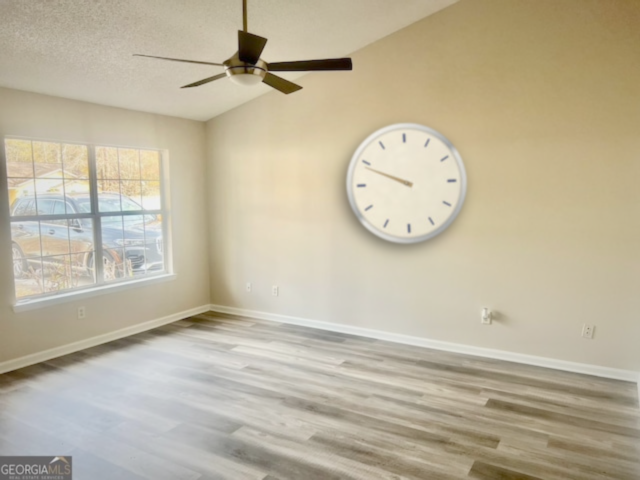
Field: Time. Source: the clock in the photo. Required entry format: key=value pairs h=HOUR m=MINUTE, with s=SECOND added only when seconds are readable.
h=9 m=49
